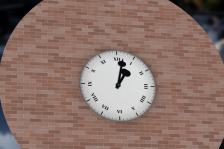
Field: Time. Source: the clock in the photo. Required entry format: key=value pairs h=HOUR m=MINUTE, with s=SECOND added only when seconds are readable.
h=1 m=2
